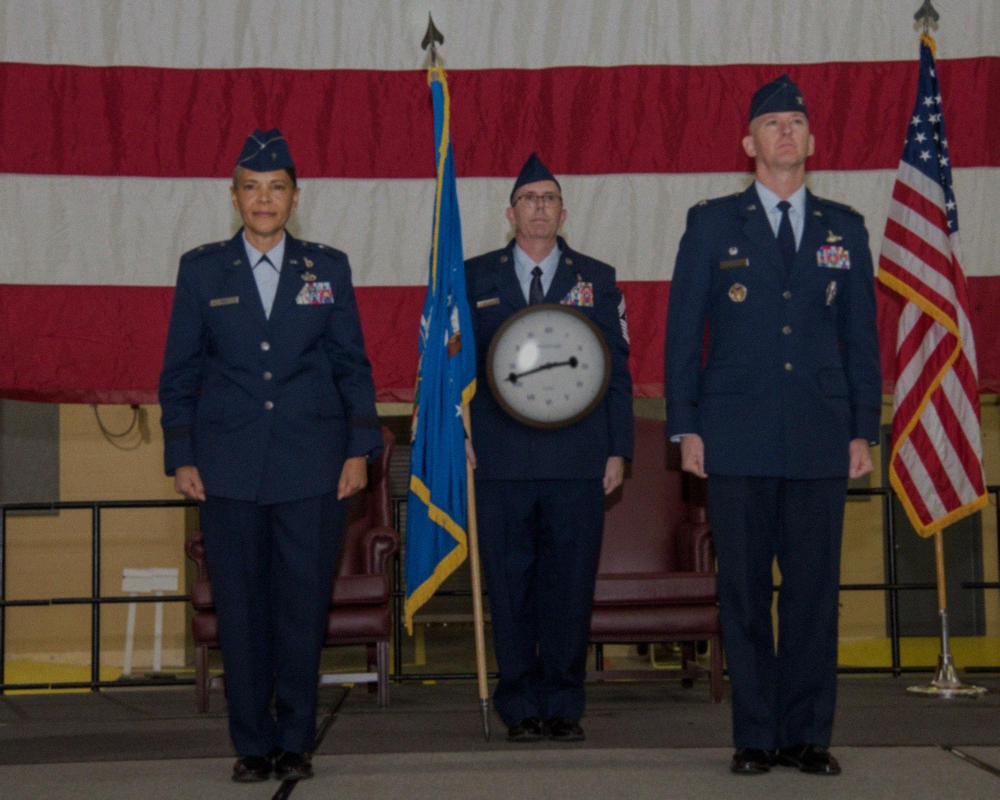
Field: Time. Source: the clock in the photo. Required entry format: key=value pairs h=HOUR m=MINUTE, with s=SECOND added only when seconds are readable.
h=2 m=42
